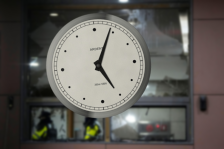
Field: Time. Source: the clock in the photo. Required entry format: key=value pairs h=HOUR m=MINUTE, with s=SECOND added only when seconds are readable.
h=5 m=4
